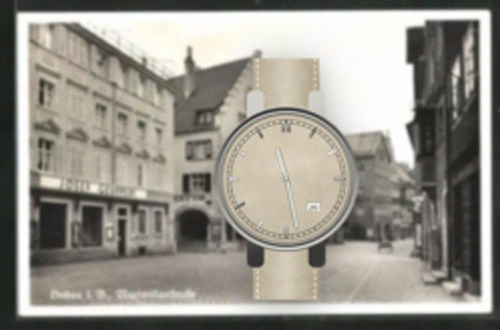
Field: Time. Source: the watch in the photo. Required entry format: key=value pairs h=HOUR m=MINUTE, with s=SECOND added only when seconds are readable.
h=11 m=28
